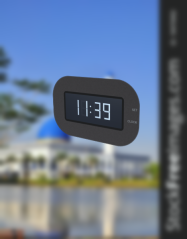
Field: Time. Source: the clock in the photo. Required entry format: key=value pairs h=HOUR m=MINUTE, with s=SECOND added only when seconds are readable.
h=11 m=39
